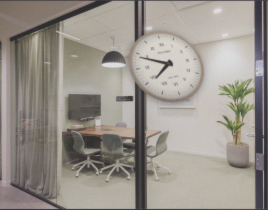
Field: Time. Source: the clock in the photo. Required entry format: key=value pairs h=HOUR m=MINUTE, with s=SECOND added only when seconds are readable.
h=7 m=49
